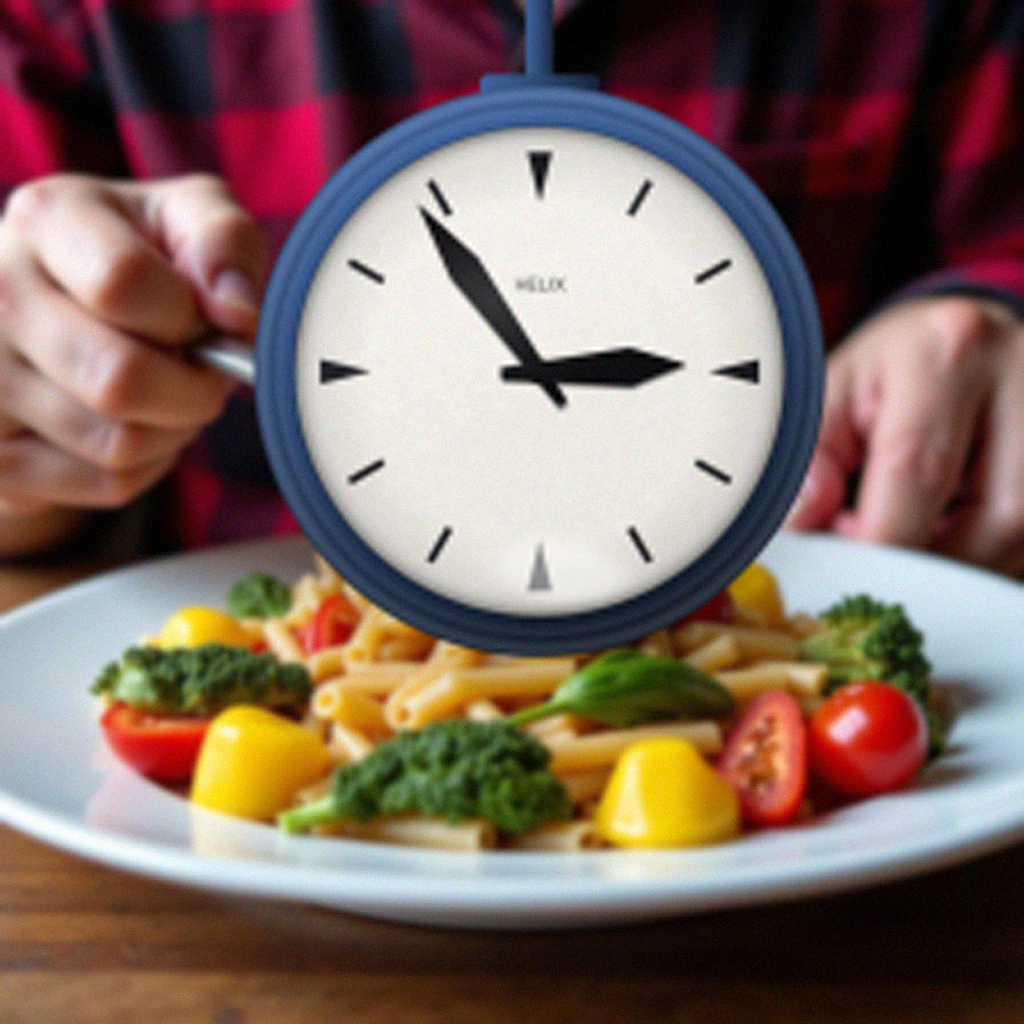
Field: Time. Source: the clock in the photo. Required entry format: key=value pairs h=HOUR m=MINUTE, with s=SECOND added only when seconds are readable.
h=2 m=54
